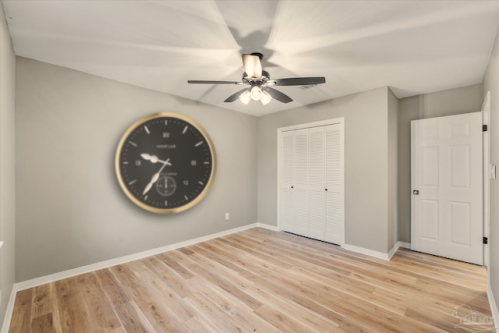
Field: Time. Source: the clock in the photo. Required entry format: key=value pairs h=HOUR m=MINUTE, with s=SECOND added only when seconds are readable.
h=9 m=36
